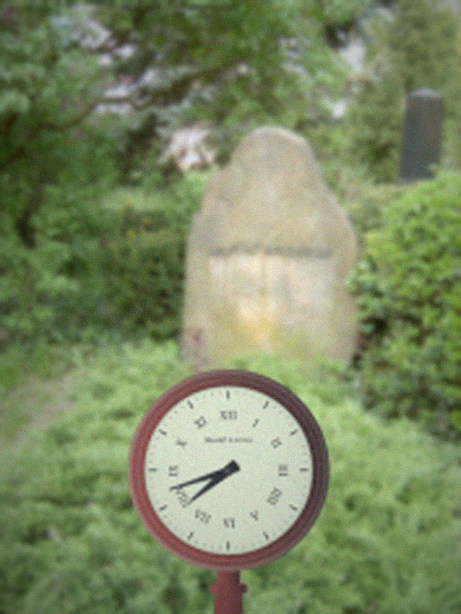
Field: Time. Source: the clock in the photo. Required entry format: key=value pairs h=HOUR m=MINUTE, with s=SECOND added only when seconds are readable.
h=7 m=42
